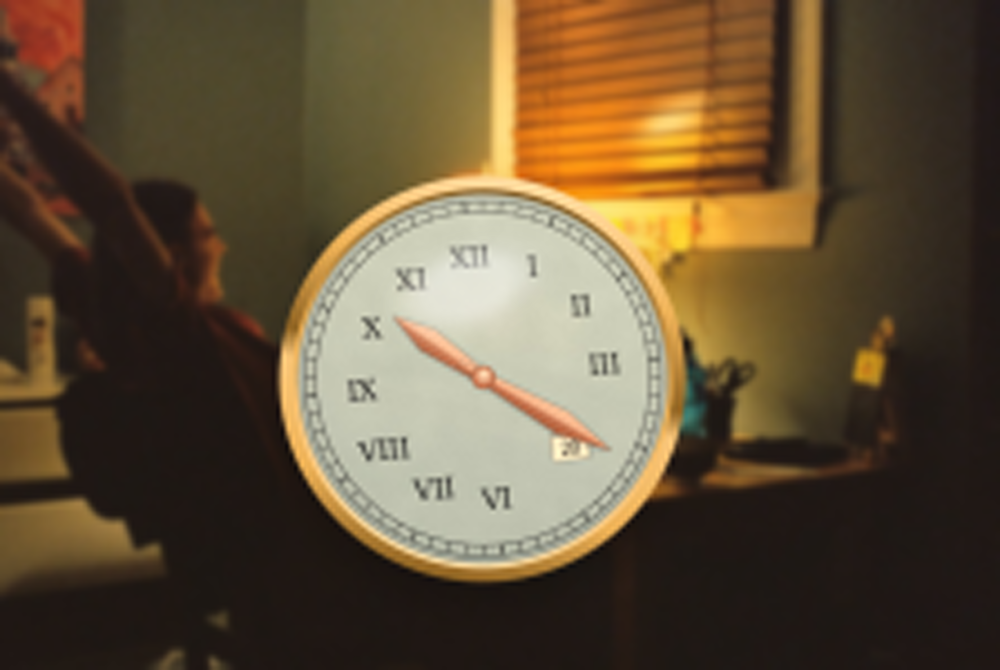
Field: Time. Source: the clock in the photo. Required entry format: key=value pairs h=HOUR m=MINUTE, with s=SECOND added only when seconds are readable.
h=10 m=21
